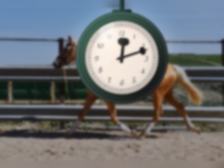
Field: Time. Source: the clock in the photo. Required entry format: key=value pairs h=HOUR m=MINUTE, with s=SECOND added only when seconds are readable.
h=12 m=12
